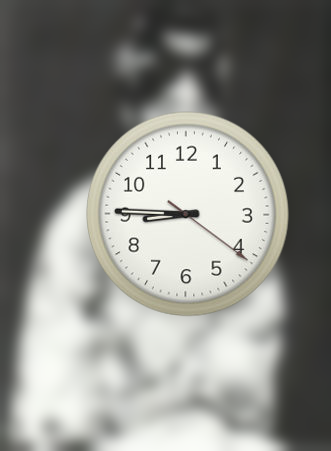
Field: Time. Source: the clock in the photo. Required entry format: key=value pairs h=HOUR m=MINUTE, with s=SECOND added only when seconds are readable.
h=8 m=45 s=21
